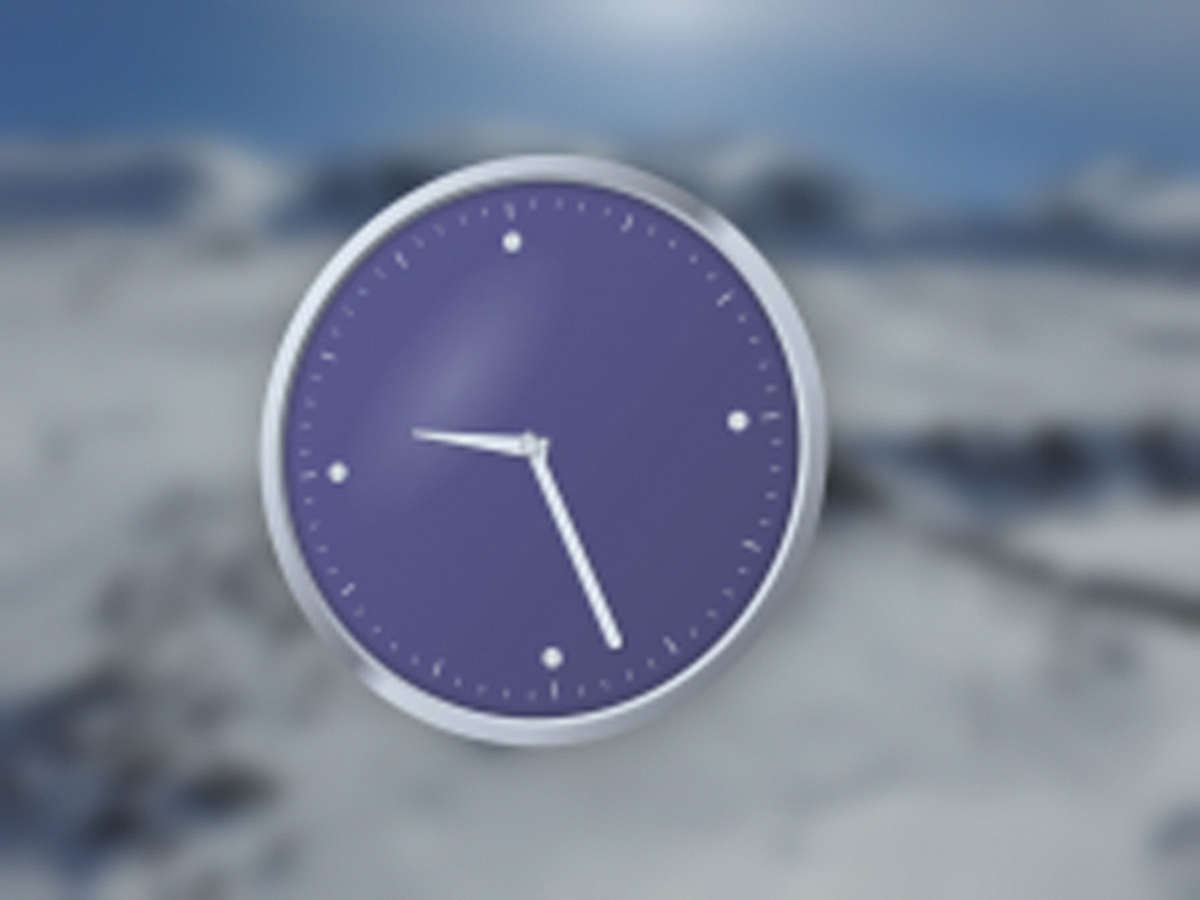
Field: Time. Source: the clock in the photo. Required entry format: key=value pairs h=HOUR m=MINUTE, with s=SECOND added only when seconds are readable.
h=9 m=27
